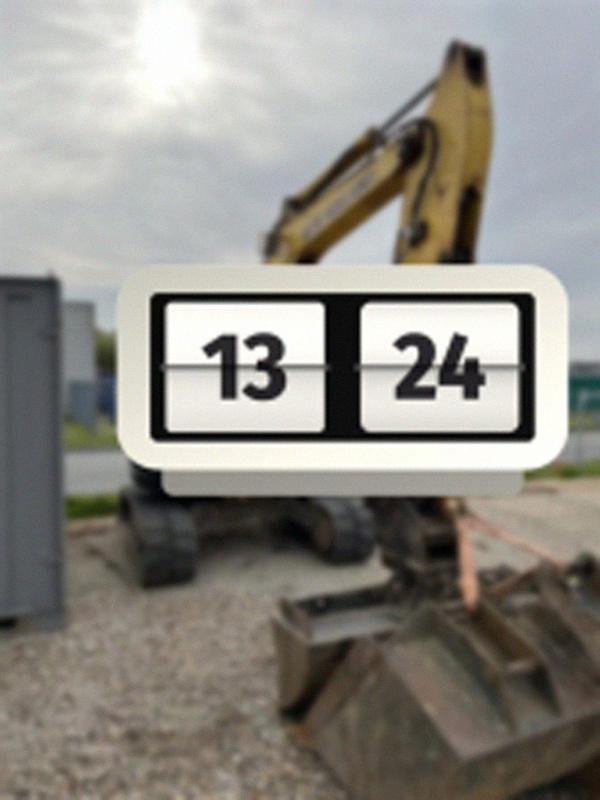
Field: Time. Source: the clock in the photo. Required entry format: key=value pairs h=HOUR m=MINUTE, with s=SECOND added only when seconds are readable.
h=13 m=24
